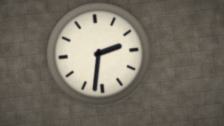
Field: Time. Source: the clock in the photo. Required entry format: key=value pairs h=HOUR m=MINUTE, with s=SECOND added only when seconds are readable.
h=2 m=32
